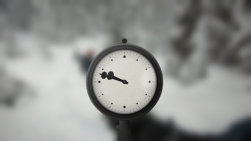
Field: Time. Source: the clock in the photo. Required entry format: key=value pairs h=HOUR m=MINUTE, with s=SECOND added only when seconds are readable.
h=9 m=48
